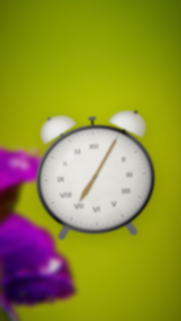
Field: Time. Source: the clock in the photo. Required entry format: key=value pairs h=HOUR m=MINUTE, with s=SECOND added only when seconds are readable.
h=7 m=5
